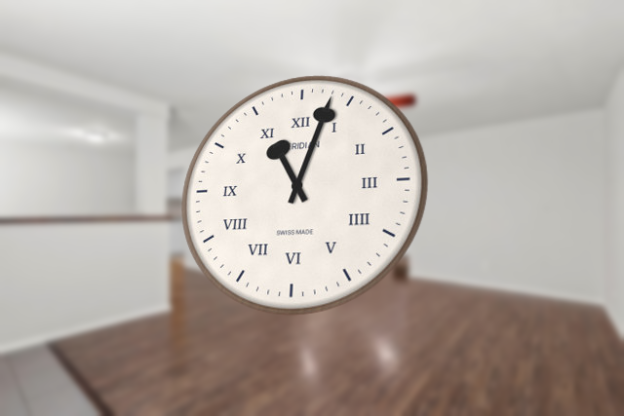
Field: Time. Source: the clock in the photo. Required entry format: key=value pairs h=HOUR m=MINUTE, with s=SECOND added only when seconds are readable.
h=11 m=3
